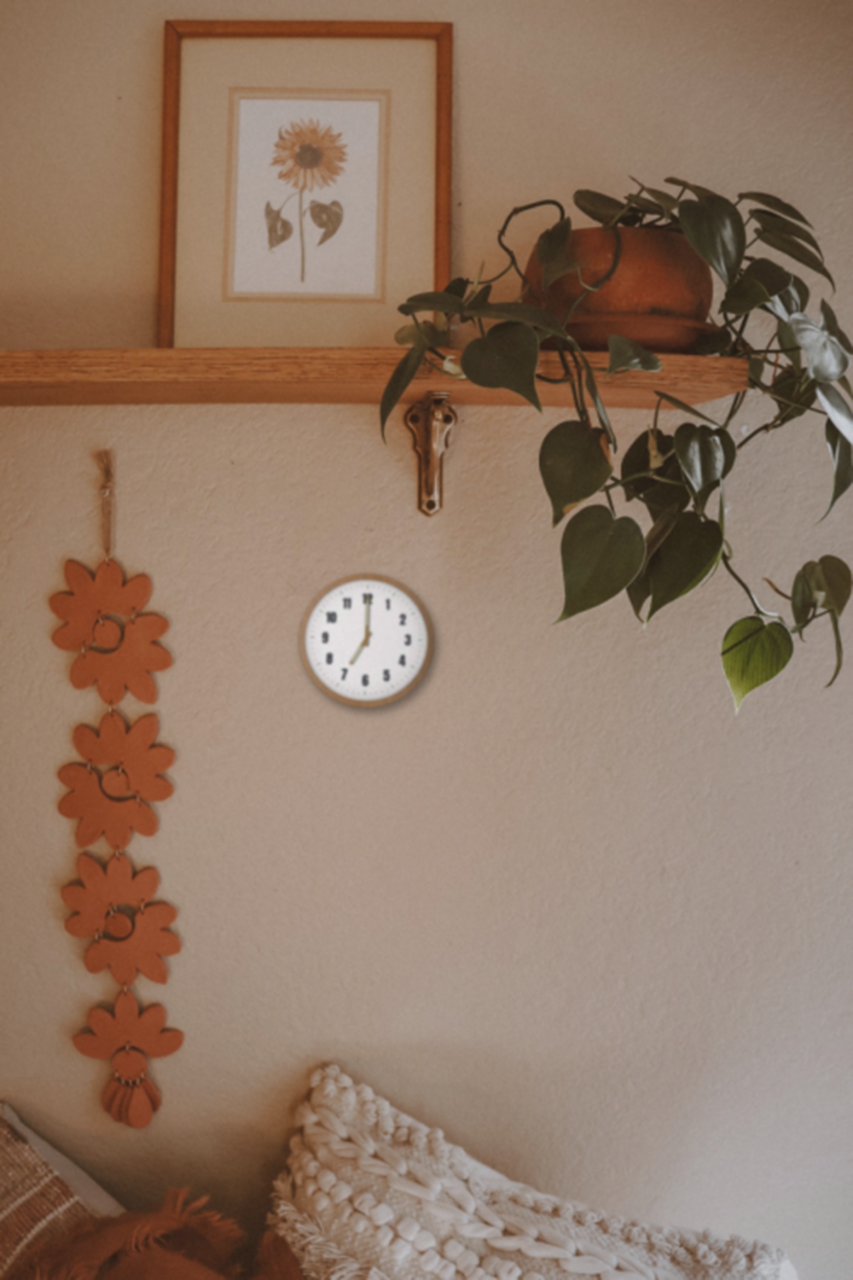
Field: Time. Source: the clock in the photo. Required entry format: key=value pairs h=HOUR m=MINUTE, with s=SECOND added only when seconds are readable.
h=7 m=0
